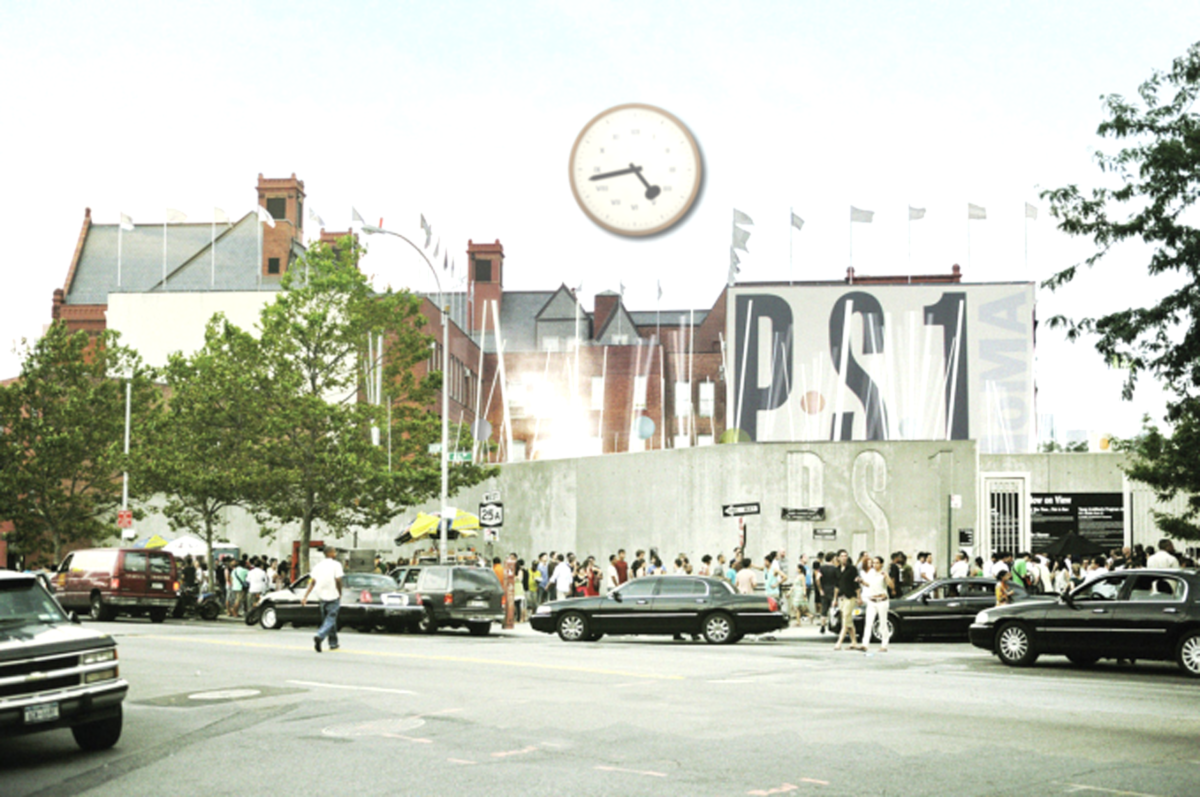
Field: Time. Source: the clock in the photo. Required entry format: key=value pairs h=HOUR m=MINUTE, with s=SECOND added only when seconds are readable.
h=4 m=43
